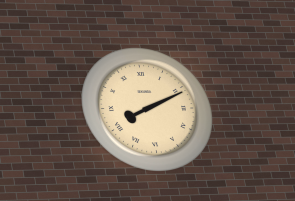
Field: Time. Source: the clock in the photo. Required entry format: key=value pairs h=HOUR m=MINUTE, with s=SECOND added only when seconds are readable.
h=8 m=11
